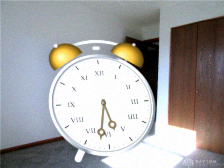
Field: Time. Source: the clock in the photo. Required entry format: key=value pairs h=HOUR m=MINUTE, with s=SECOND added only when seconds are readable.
h=5 m=32
